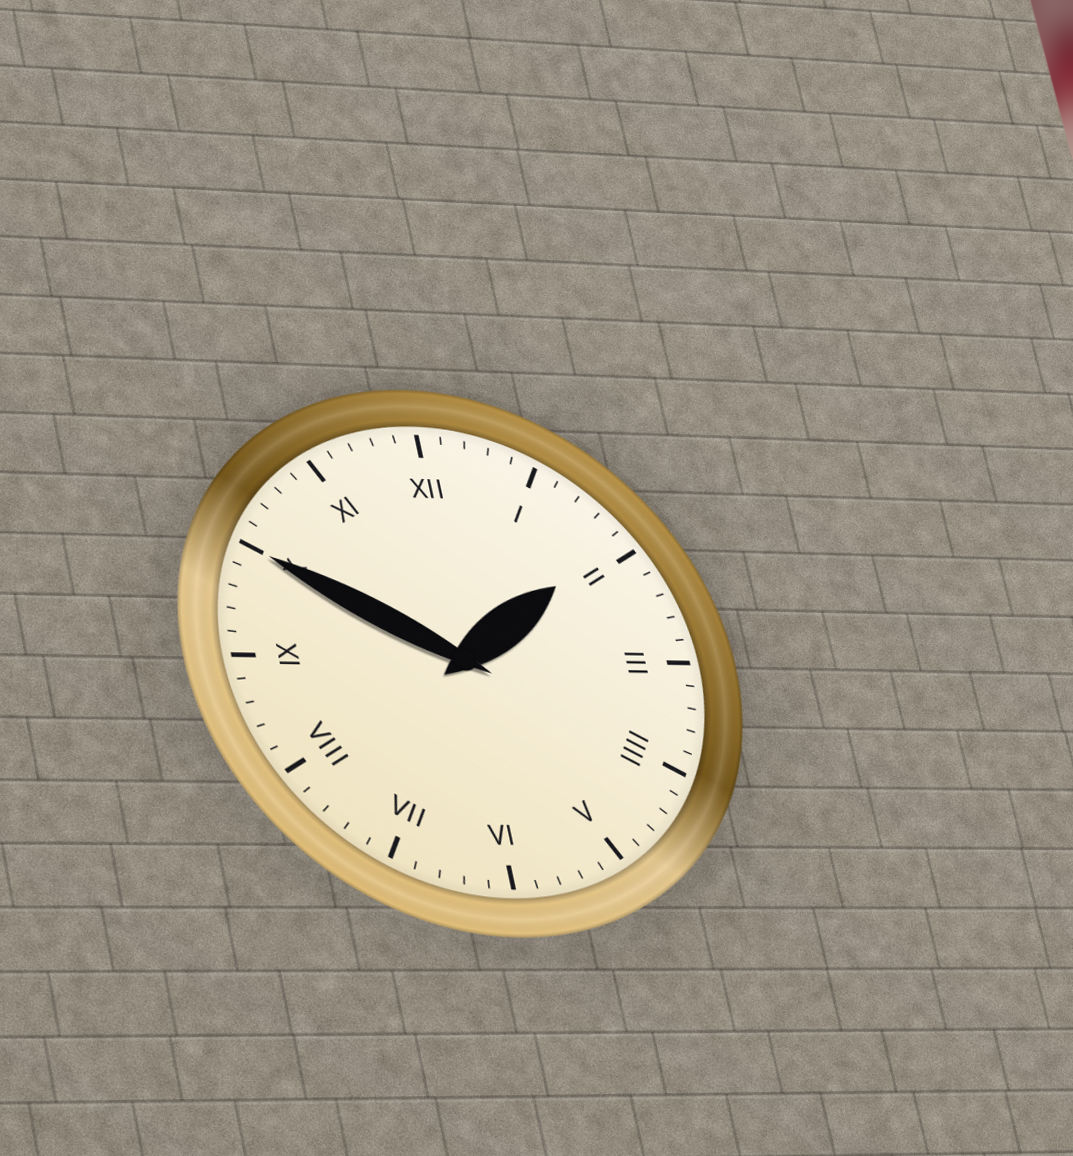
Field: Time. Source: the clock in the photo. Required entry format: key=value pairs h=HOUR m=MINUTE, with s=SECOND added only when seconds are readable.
h=1 m=50
